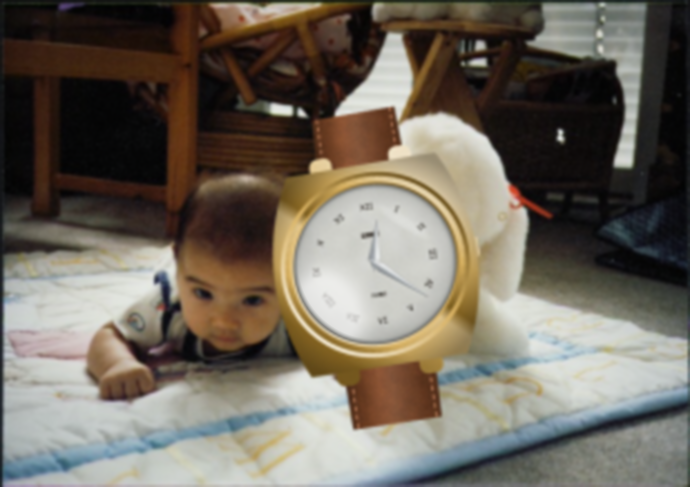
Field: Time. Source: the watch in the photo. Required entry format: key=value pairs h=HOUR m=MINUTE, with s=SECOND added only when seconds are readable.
h=12 m=22
